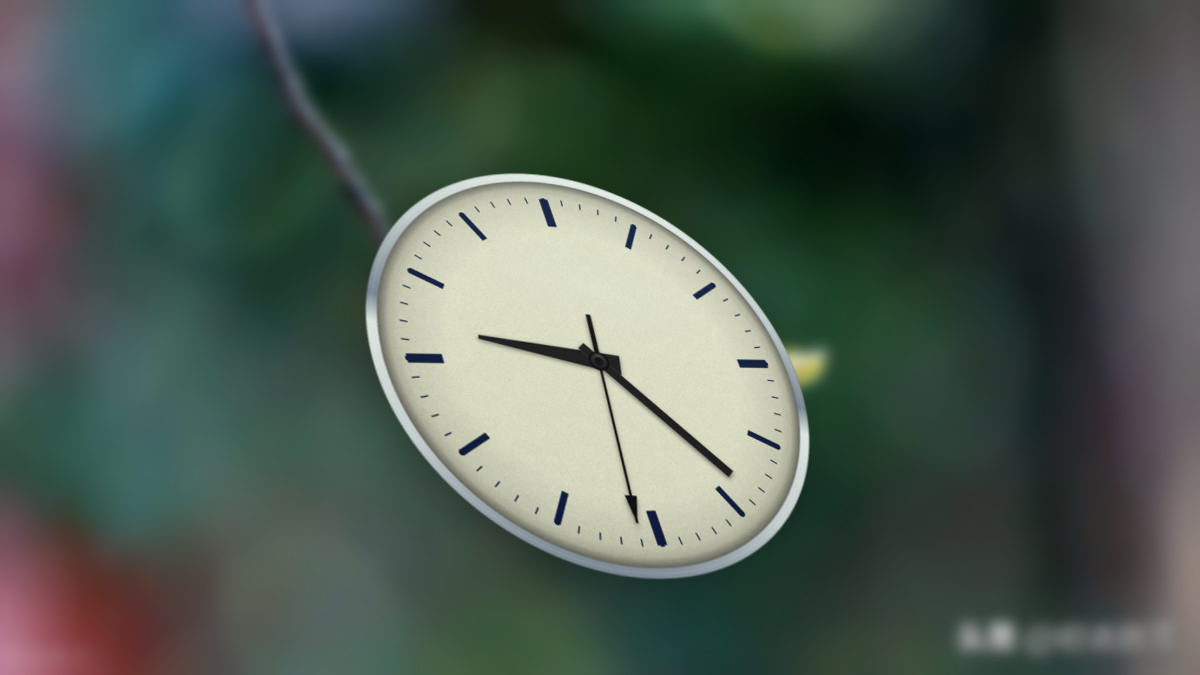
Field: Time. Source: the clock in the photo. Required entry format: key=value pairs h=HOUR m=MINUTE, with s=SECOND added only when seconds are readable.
h=9 m=23 s=31
